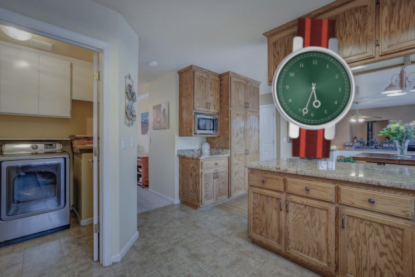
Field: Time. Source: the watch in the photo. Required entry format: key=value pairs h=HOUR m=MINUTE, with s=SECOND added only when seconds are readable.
h=5 m=33
